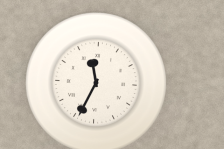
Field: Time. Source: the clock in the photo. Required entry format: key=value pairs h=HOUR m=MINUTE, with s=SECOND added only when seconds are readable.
h=11 m=34
